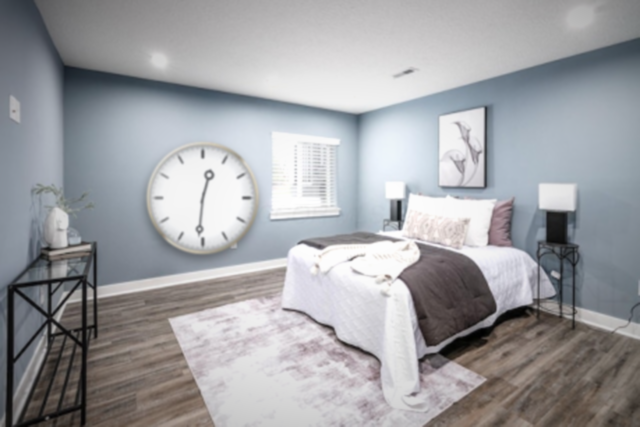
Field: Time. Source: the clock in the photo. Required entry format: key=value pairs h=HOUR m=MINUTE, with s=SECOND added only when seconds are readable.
h=12 m=31
